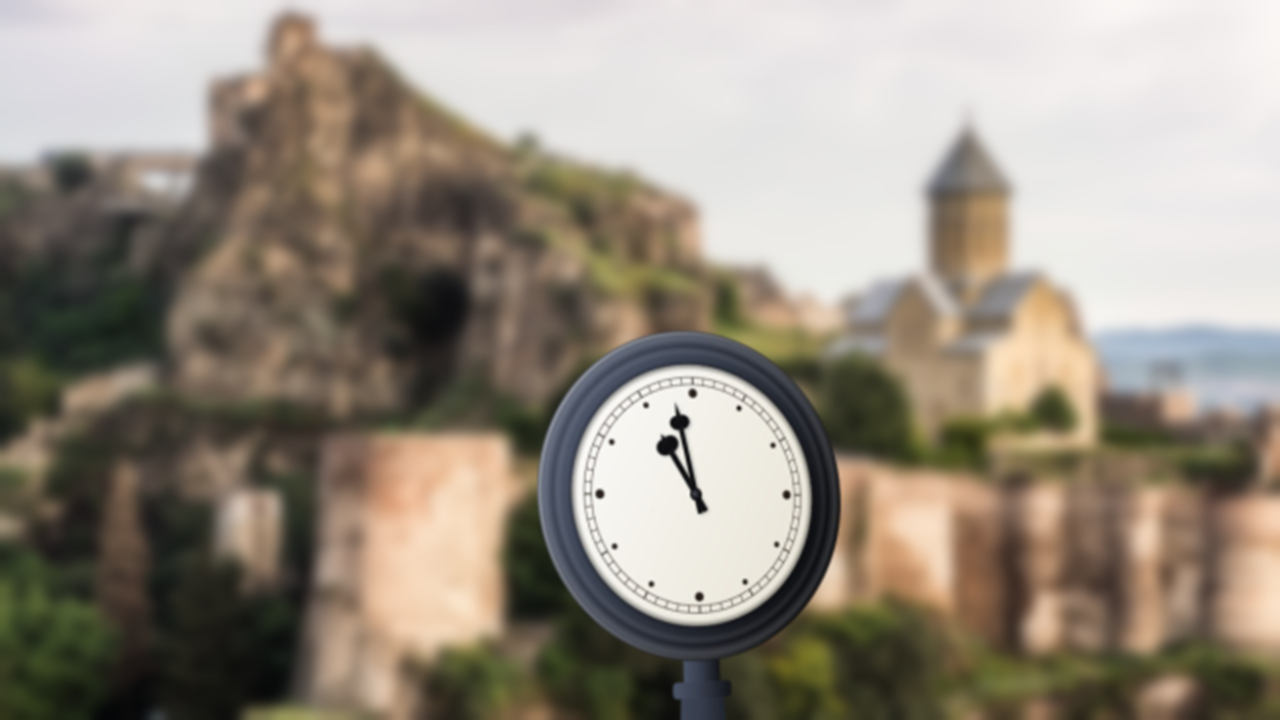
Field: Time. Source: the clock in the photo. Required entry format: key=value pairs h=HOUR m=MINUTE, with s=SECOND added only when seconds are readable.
h=10 m=58
